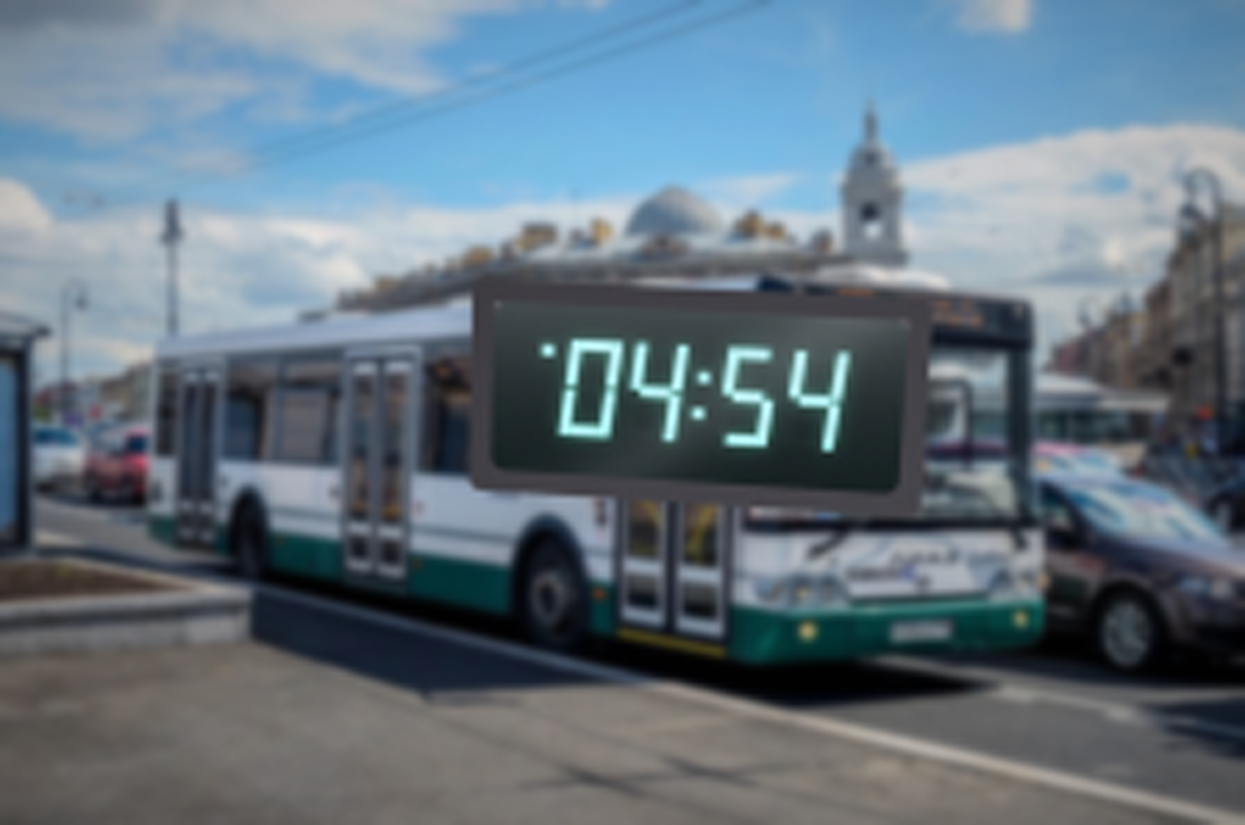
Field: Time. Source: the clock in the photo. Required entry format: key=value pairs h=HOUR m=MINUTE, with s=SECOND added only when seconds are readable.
h=4 m=54
